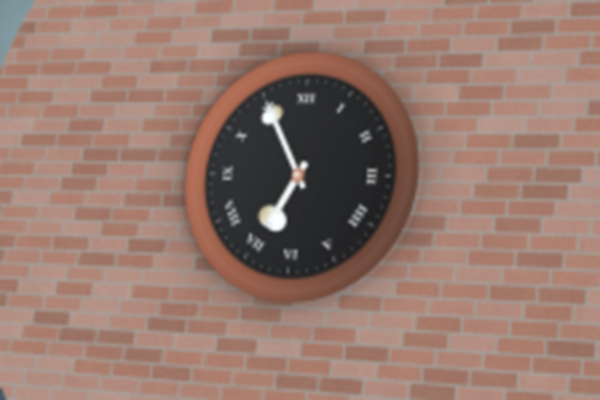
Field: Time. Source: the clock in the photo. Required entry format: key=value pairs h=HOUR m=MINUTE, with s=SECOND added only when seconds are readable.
h=6 m=55
